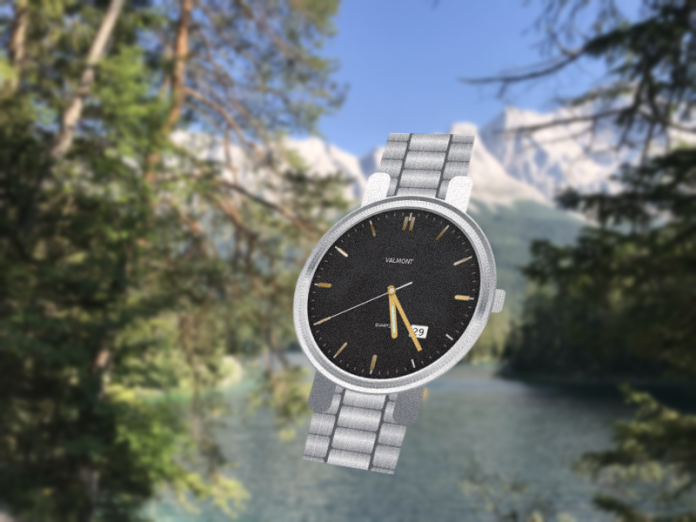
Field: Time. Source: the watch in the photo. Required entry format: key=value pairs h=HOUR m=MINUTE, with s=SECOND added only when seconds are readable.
h=5 m=23 s=40
